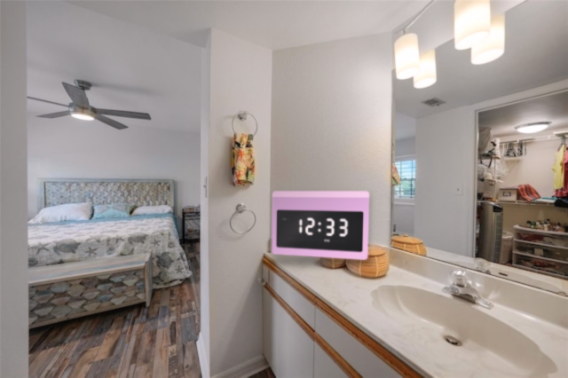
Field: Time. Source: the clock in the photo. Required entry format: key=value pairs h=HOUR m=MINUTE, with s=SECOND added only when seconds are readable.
h=12 m=33
